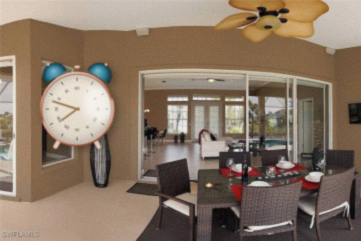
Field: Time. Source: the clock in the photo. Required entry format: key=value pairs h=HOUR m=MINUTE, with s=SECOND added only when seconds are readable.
h=7 m=48
